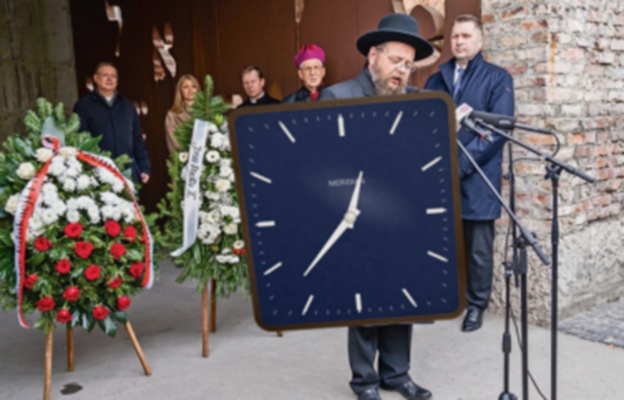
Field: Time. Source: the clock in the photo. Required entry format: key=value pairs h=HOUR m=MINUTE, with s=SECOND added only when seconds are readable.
h=12 m=37
